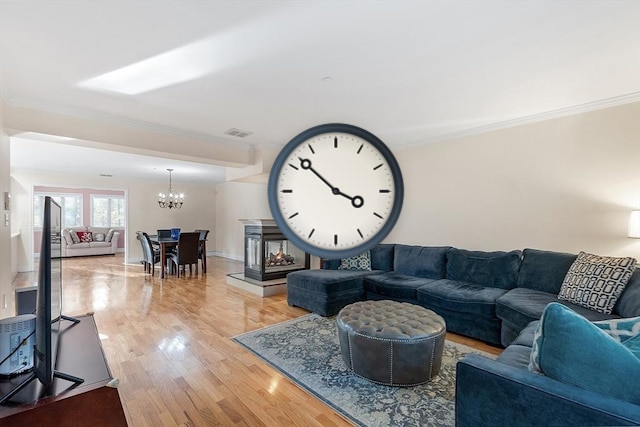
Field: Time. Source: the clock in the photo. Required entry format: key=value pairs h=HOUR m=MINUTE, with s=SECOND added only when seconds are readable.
h=3 m=52
